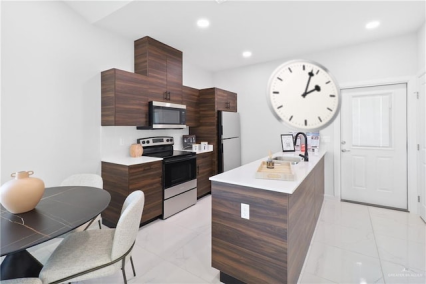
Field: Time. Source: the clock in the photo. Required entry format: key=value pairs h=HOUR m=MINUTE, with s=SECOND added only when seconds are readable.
h=2 m=3
